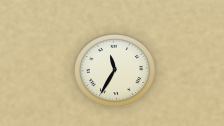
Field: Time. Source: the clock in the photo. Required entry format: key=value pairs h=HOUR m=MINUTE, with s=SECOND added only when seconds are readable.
h=11 m=35
